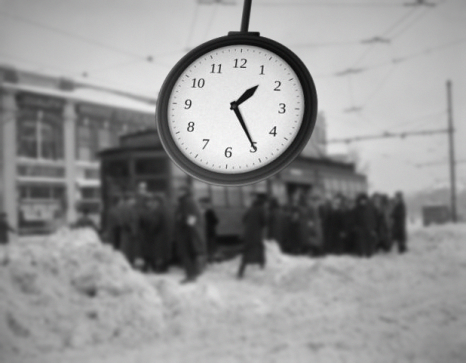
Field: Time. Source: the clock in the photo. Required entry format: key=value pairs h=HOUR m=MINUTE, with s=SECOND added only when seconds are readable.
h=1 m=25
